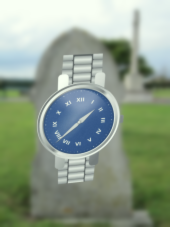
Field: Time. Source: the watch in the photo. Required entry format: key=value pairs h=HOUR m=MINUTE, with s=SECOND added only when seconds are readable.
h=1 m=38
